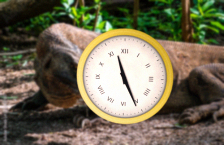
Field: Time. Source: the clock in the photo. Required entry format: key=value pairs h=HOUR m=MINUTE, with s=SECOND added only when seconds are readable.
h=11 m=26
